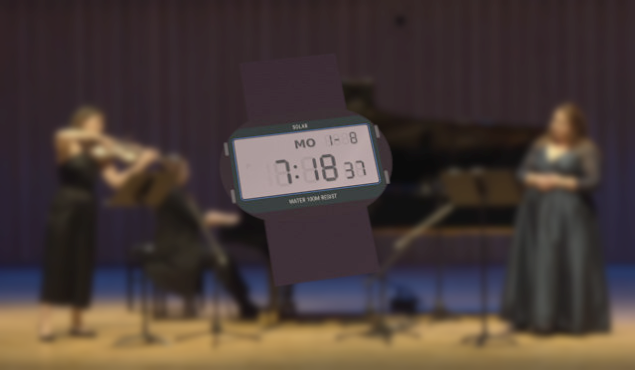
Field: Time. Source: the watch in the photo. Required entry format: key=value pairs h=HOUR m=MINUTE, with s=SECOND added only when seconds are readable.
h=7 m=18 s=37
